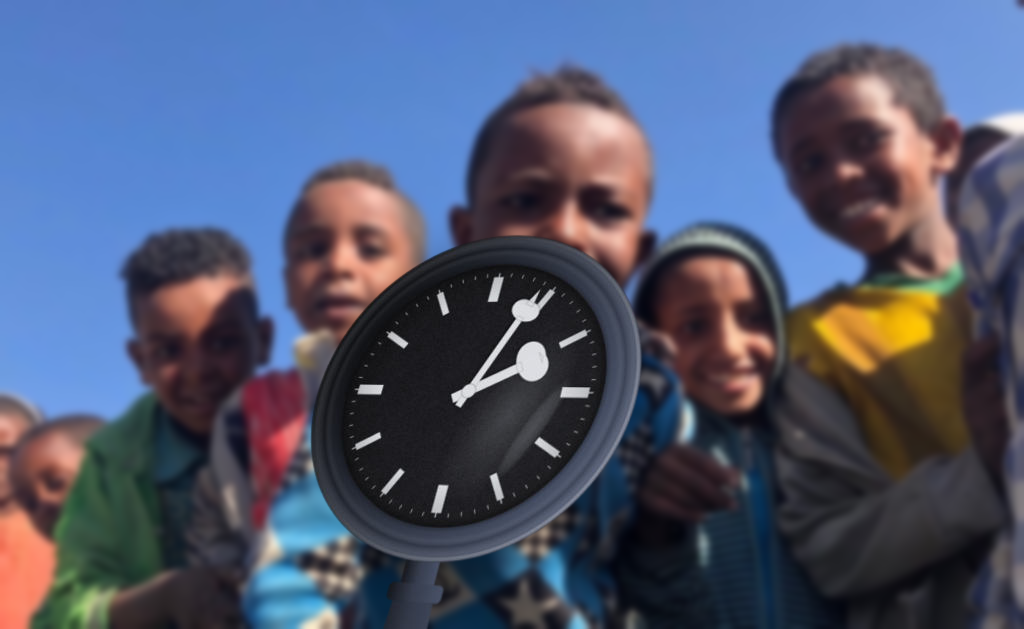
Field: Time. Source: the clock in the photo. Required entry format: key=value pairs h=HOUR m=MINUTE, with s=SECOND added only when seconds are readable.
h=2 m=4
